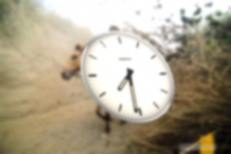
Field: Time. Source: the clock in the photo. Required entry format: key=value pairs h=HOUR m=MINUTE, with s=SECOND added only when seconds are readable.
h=7 m=31
